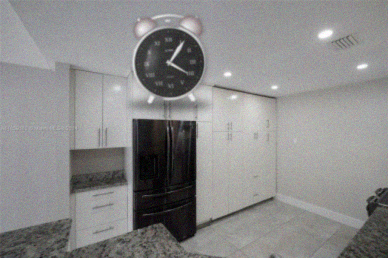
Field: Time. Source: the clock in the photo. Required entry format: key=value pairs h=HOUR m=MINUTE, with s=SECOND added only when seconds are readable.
h=4 m=6
